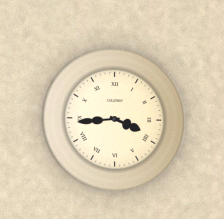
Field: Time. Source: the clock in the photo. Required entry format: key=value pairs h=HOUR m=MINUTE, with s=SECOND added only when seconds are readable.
h=3 m=44
